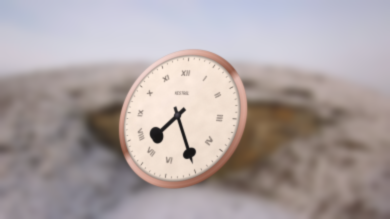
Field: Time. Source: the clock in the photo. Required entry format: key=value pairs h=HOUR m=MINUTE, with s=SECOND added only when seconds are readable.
h=7 m=25
